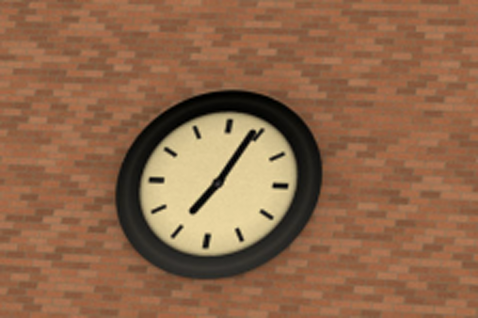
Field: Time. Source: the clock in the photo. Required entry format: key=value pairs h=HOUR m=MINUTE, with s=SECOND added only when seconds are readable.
h=7 m=4
